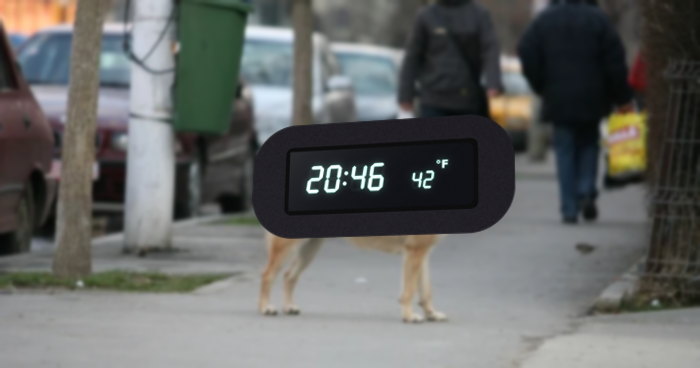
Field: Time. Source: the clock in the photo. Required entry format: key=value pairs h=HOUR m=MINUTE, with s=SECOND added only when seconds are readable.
h=20 m=46
